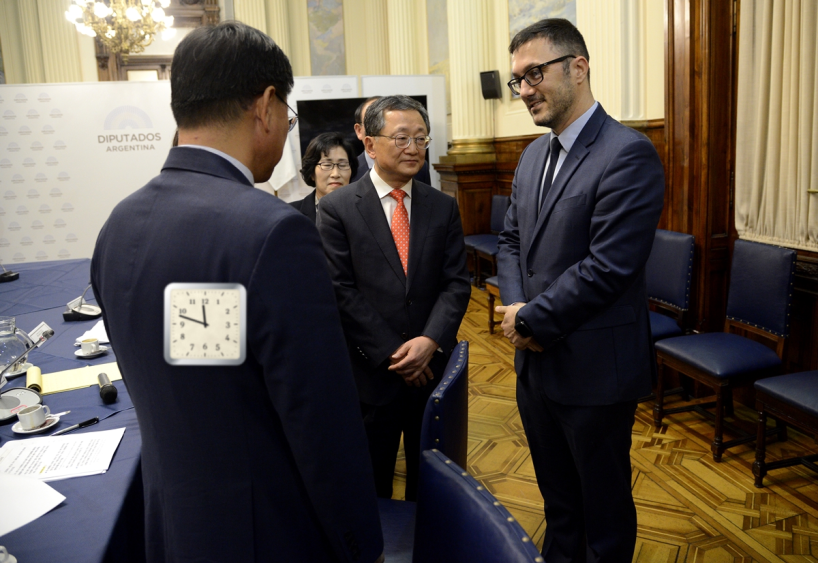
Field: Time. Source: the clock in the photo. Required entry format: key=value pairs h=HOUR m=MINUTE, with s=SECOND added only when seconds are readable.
h=11 m=48
